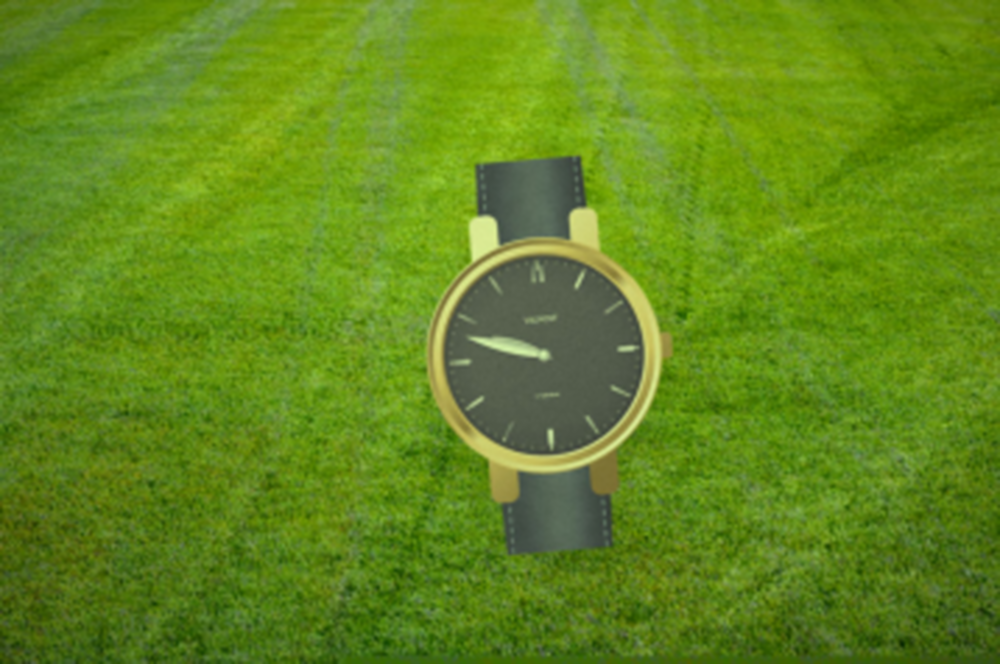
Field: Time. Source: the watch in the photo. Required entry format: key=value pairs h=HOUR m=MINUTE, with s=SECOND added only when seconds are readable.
h=9 m=48
